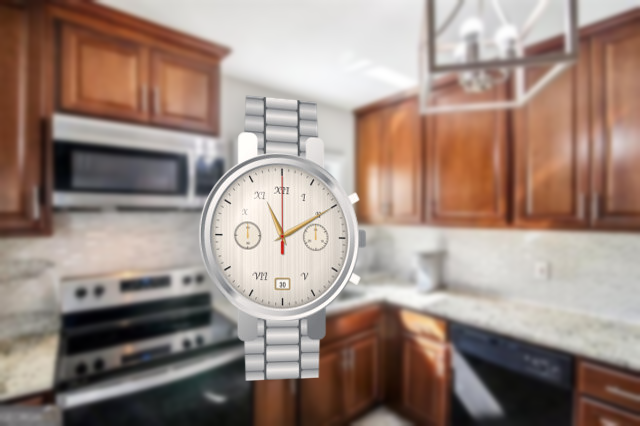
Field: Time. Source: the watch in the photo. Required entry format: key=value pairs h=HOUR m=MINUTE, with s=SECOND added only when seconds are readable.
h=11 m=10
